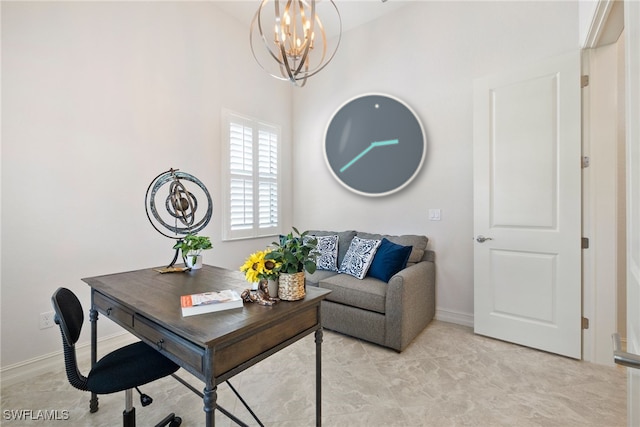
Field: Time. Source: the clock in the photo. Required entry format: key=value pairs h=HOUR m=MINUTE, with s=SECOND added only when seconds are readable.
h=2 m=38
